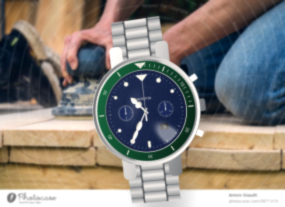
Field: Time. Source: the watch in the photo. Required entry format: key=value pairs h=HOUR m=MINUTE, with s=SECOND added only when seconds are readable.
h=10 m=35
